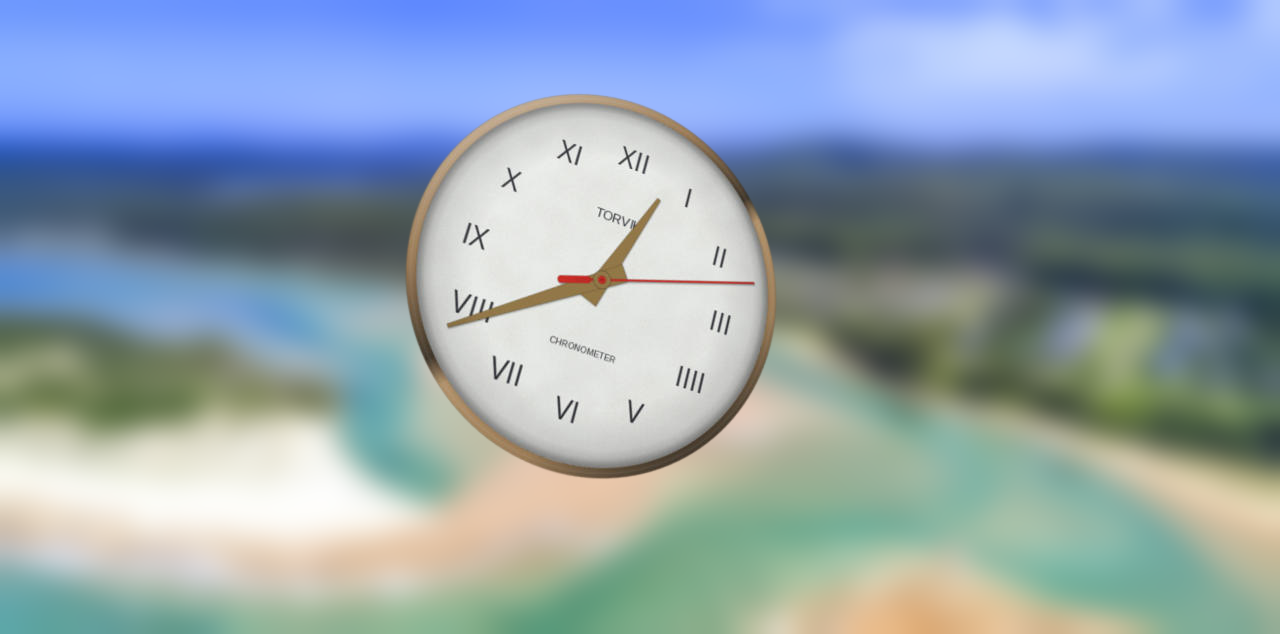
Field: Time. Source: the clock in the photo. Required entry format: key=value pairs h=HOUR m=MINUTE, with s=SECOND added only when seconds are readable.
h=12 m=39 s=12
